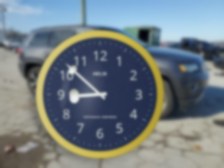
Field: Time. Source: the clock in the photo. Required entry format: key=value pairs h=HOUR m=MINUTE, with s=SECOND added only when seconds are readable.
h=8 m=52
